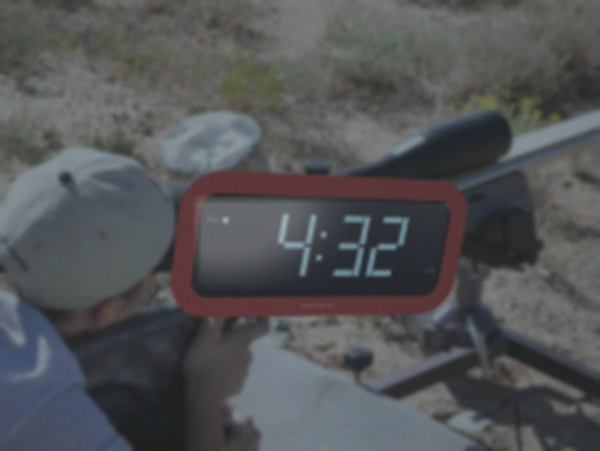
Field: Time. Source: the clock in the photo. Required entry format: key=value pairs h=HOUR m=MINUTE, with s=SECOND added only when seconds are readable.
h=4 m=32
